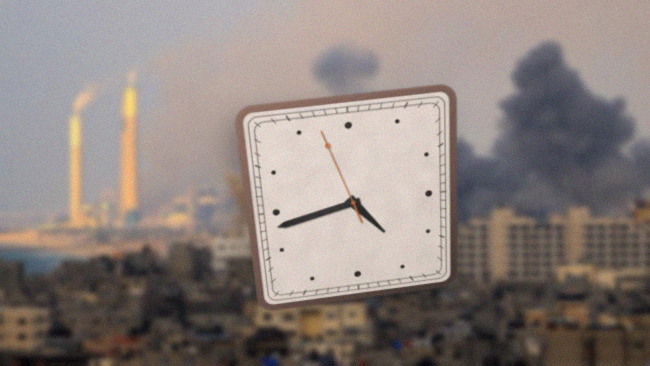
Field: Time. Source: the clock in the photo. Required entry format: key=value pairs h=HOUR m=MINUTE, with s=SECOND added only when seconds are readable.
h=4 m=42 s=57
